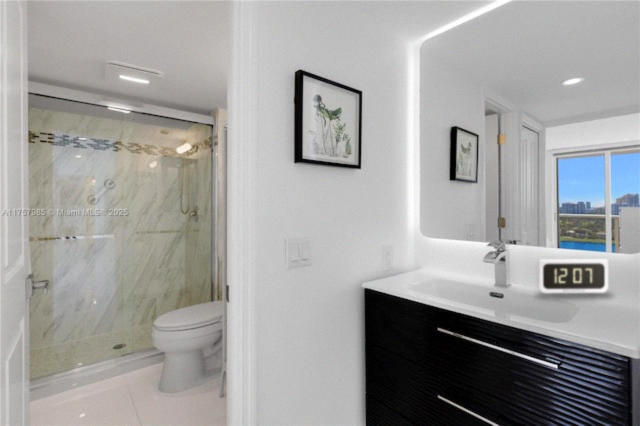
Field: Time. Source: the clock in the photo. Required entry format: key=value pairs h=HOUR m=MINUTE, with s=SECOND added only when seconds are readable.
h=12 m=7
